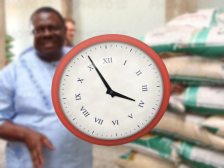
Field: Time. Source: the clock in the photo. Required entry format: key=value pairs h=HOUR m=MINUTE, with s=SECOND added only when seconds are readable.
h=3 m=56
